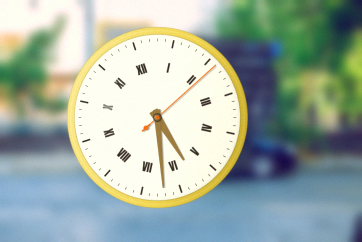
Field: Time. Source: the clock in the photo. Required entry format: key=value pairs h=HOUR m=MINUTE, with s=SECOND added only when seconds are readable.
h=5 m=32 s=11
